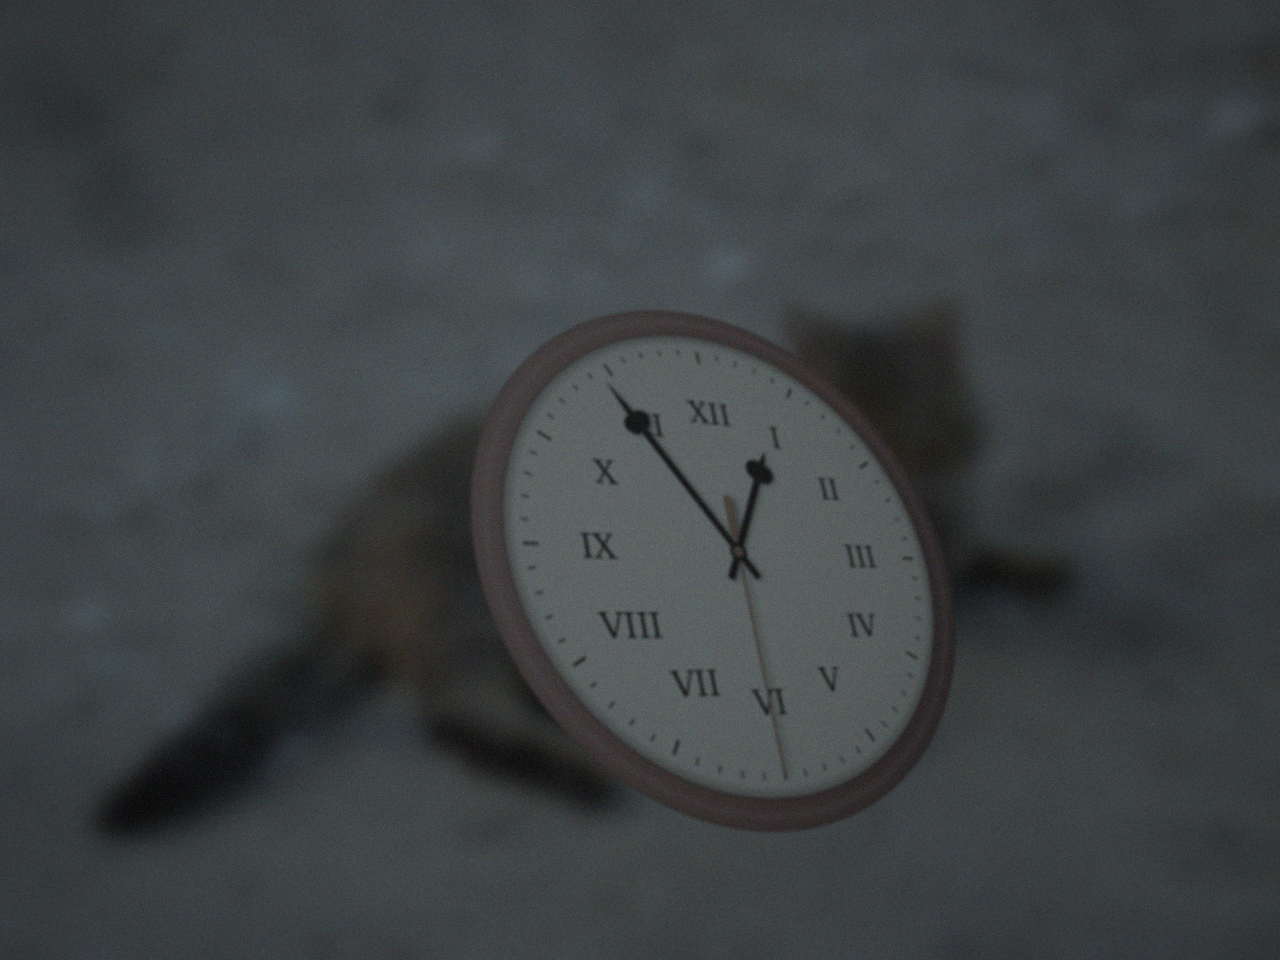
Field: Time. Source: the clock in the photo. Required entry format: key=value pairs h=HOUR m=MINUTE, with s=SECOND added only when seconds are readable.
h=12 m=54 s=30
